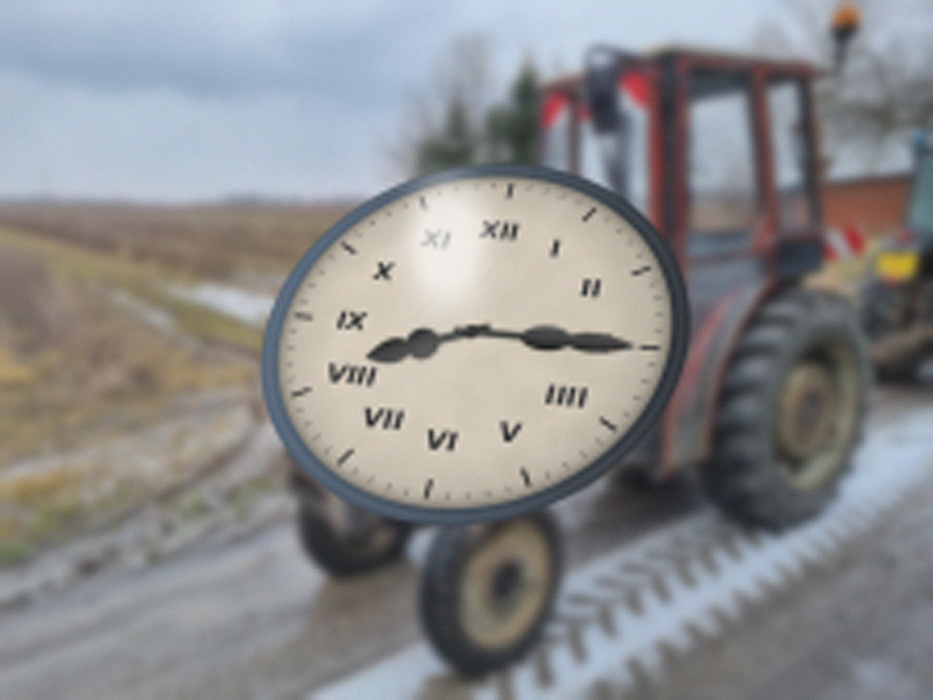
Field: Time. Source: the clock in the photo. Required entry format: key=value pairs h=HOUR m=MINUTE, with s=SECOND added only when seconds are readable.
h=8 m=15
